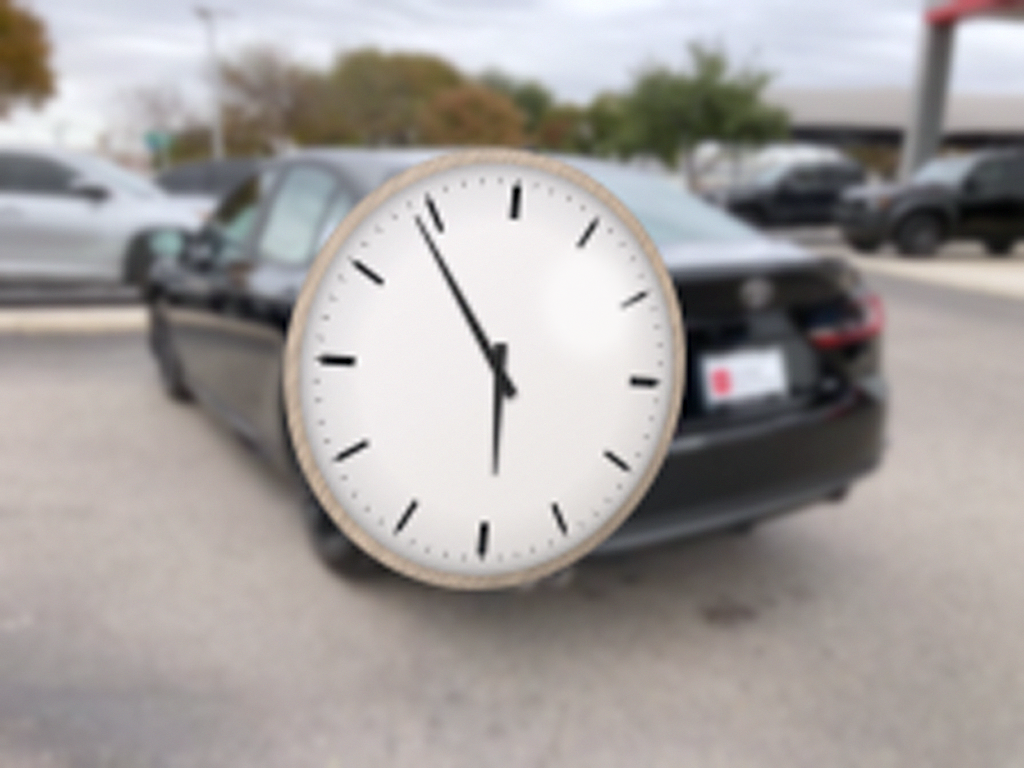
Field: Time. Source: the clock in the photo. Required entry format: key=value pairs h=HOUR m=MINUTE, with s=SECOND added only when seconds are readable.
h=5 m=54
